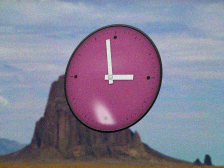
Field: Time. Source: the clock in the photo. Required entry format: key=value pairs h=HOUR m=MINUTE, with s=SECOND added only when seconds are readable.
h=2 m=58
